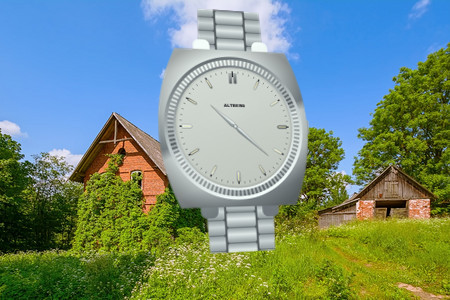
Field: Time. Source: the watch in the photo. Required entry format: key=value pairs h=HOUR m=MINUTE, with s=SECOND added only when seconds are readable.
h=10 m=22
